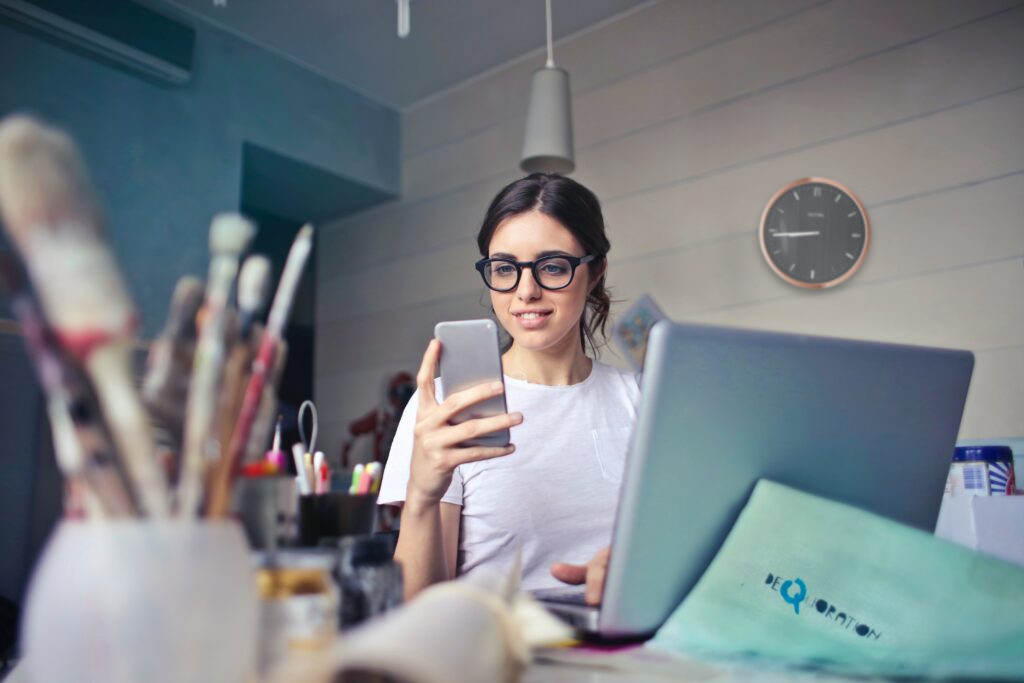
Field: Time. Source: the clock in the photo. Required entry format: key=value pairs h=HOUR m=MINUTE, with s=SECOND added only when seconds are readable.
h=8 m=44
